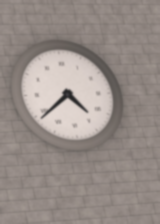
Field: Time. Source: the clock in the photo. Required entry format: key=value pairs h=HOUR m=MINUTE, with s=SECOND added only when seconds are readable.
h=4 m=39
